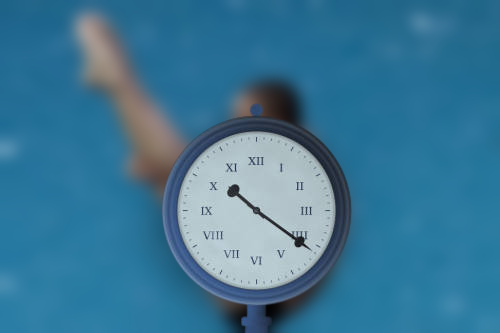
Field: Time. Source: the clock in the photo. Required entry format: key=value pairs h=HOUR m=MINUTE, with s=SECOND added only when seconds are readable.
h=10 m=21
